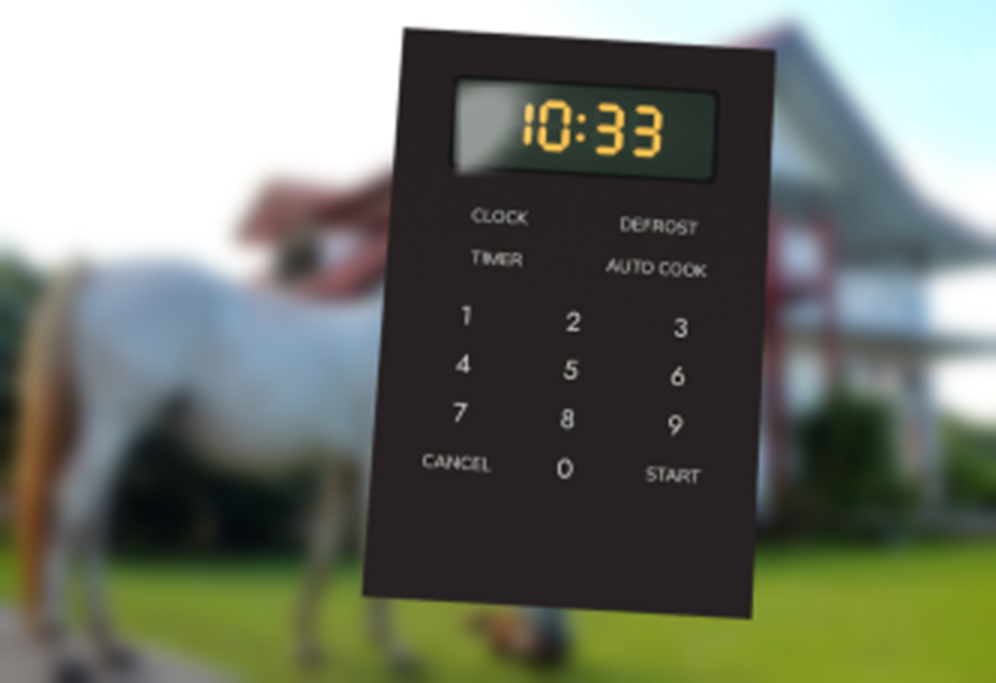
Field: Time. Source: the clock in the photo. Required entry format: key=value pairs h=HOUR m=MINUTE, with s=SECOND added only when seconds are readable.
h=10 m=33
